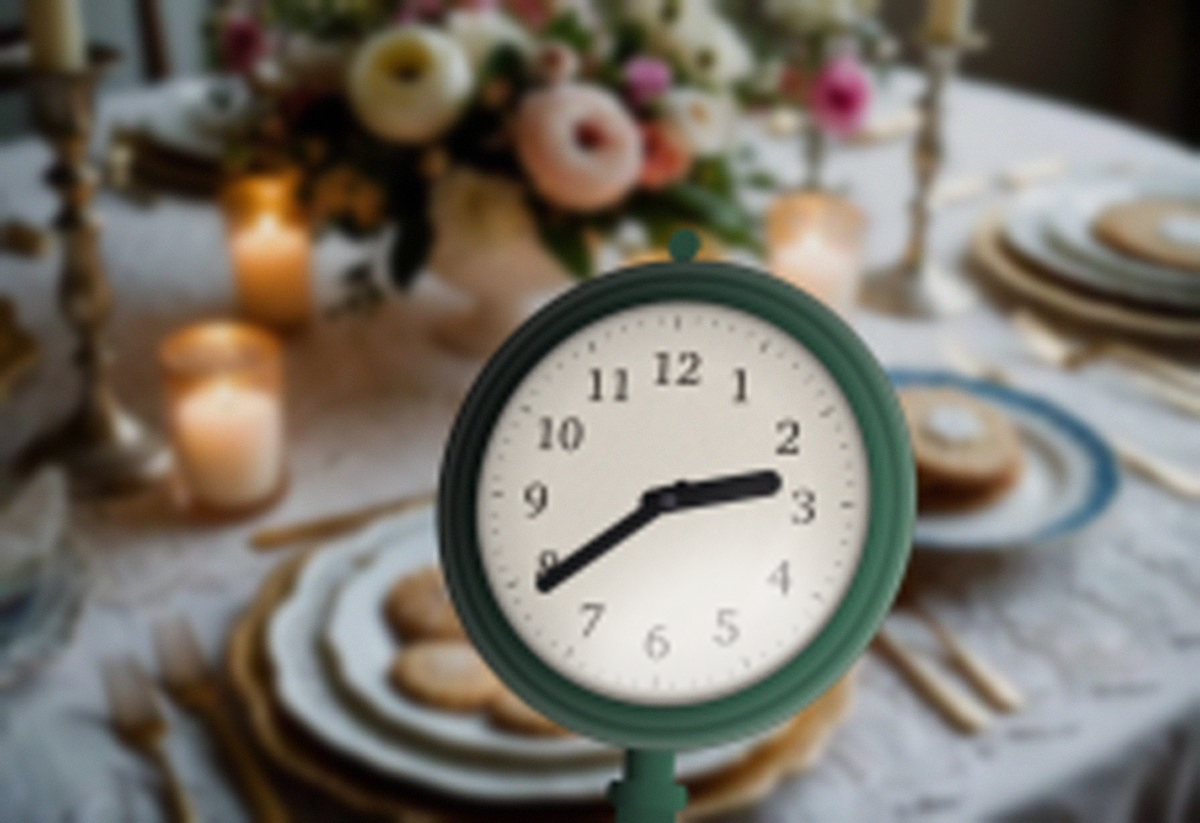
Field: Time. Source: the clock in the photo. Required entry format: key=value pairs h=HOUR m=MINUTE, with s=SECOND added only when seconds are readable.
h=2 m=39
